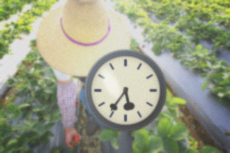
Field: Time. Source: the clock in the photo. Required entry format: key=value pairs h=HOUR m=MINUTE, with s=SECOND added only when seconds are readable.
h=5 m=36
